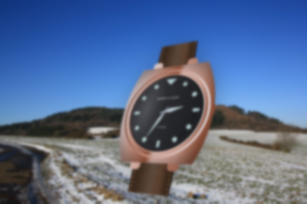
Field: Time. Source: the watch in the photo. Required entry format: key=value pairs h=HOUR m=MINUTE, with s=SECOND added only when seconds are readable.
h=2 m=35
